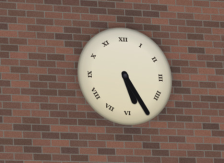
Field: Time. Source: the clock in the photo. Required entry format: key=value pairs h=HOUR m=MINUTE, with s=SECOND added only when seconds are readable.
h=5 m=25
